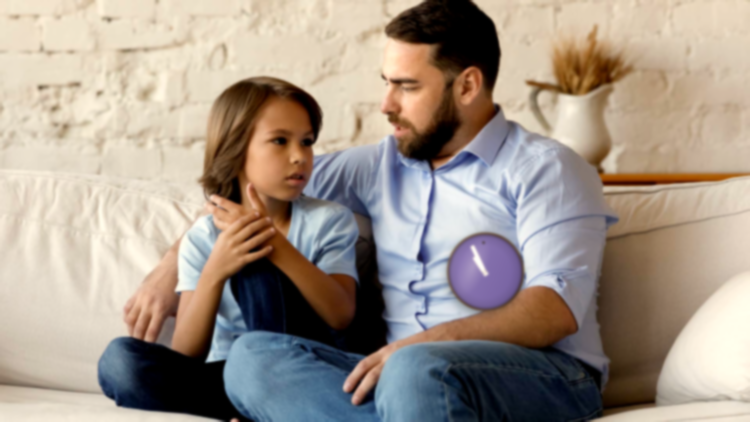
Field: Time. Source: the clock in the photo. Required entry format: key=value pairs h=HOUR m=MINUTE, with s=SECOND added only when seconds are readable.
h=10 m=56
